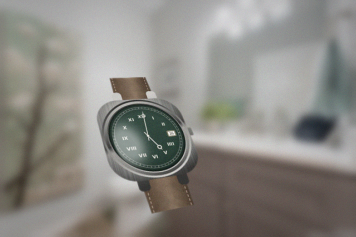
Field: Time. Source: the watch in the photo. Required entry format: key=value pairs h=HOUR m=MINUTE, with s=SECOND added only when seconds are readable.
h=5 m=1
